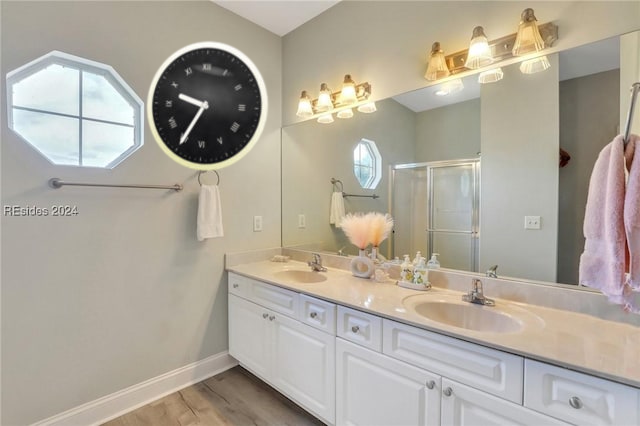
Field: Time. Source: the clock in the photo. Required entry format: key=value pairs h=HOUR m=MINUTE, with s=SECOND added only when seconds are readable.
h=9 m=35
